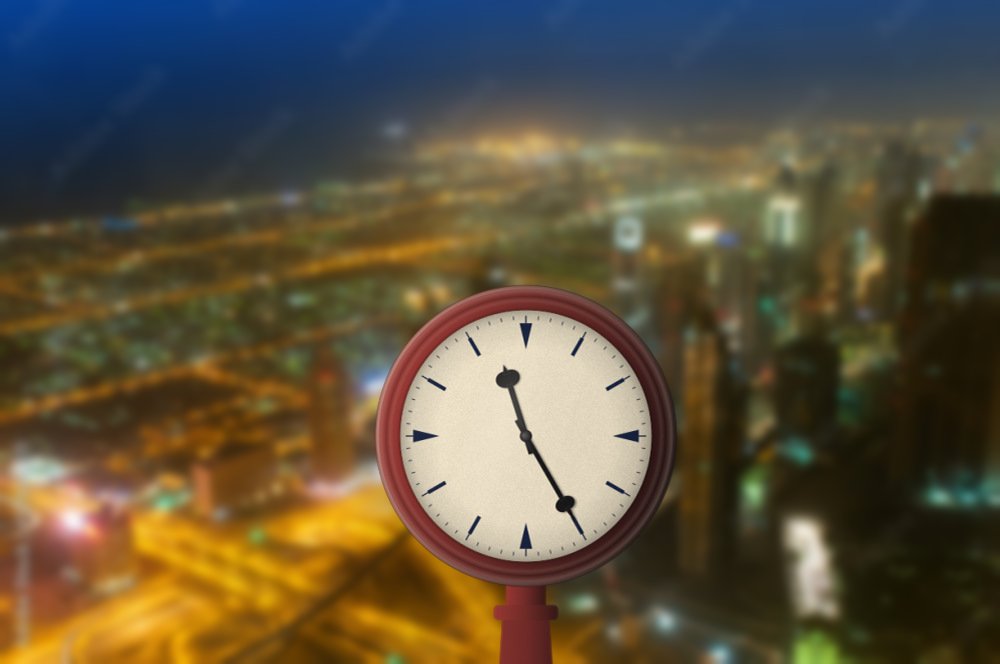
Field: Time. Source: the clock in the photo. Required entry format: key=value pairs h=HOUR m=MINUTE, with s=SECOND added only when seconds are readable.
h=11 m=25
